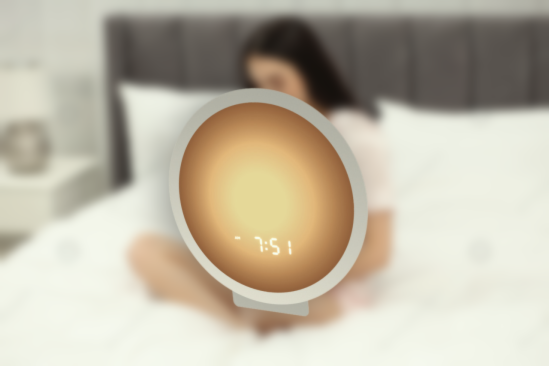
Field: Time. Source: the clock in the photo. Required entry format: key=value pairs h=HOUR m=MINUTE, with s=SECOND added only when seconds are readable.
h=7 m=51
